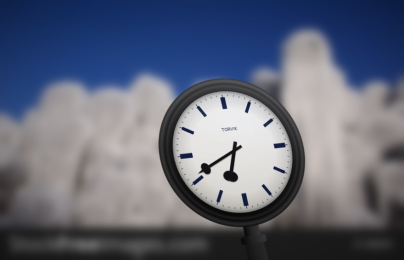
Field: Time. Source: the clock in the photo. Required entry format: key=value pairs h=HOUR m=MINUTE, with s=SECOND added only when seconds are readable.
h=6 m=41
